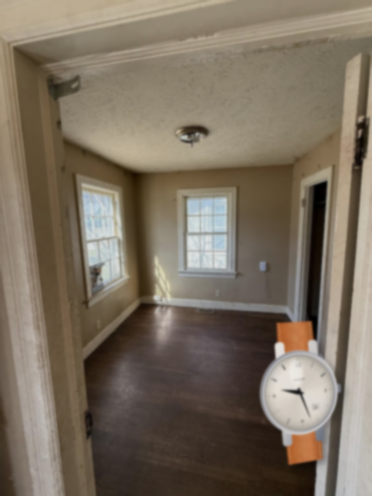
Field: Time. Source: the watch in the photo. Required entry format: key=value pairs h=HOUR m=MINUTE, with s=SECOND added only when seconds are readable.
h=9 m=27
